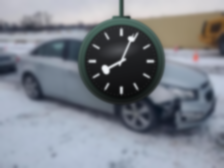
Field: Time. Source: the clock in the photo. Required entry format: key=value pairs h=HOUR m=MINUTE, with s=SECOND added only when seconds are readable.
h=8 m=4
